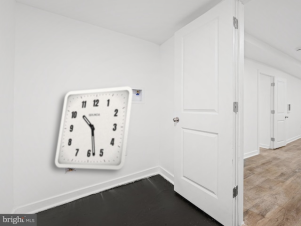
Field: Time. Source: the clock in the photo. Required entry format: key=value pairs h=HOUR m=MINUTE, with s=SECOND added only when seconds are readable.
h=10 m=28
